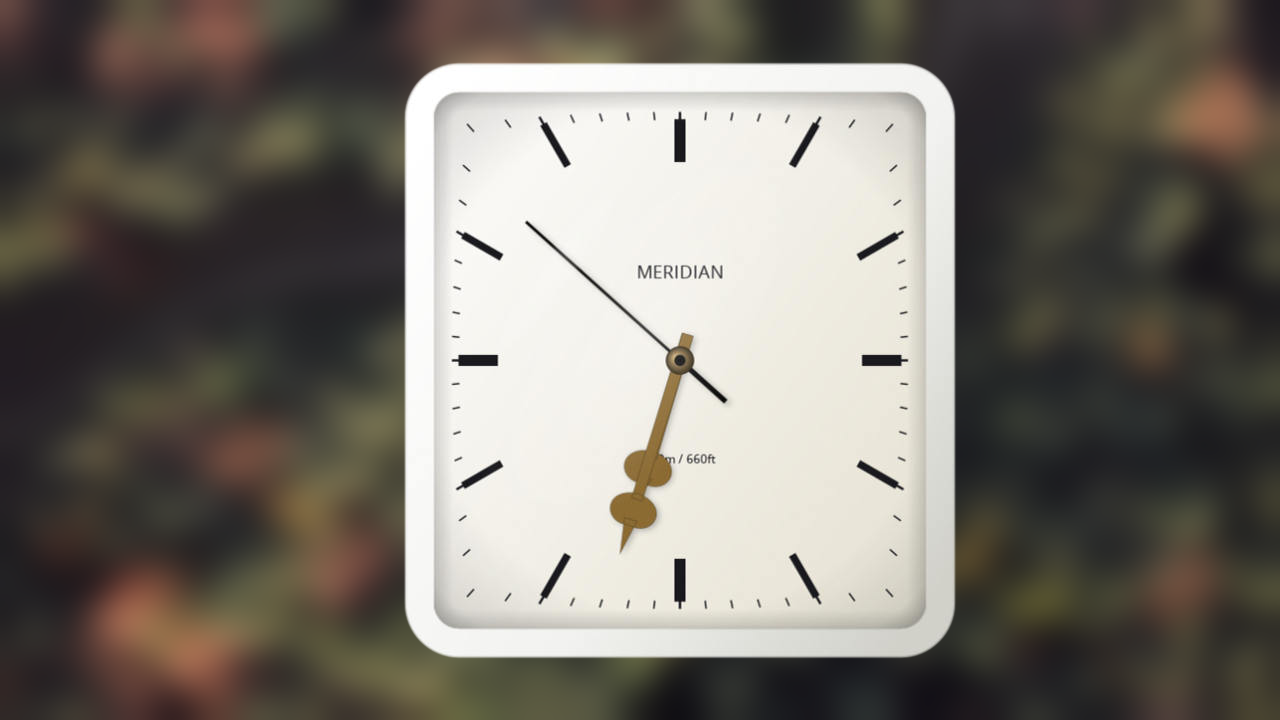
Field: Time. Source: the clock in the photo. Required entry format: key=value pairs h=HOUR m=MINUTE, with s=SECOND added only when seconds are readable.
h=6 m=32 s=52
